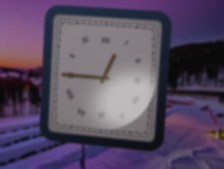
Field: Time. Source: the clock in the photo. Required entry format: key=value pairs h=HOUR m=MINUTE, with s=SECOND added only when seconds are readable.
h=12 m=45
